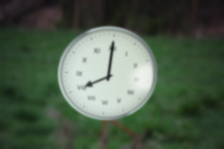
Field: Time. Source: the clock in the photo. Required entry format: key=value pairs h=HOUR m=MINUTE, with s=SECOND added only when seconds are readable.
h=8 m=0
